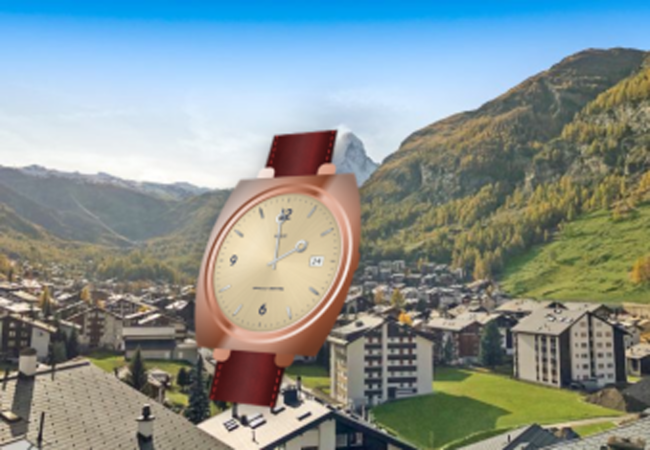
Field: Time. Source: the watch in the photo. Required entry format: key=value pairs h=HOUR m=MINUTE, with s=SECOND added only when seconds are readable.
h=1 m=59
